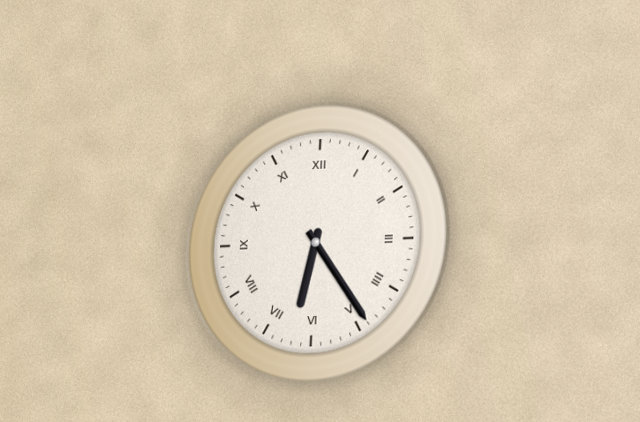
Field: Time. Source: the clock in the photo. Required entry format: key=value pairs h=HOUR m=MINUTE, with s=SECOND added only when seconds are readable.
h=6 m=24
